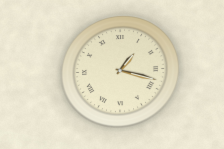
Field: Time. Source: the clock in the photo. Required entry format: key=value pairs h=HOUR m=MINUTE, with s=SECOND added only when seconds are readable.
h=1 m=18
